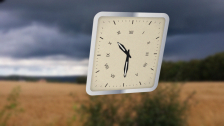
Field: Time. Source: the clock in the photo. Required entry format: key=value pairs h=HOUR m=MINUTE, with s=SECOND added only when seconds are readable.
h=10 m=30
